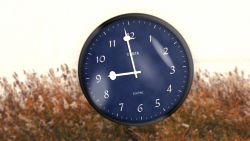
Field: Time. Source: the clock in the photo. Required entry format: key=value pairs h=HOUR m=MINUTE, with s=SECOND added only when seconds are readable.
h=8 m=59
